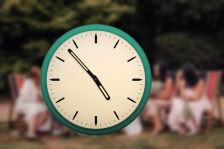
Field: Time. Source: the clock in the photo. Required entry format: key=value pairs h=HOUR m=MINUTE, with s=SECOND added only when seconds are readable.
h=4 m=53
